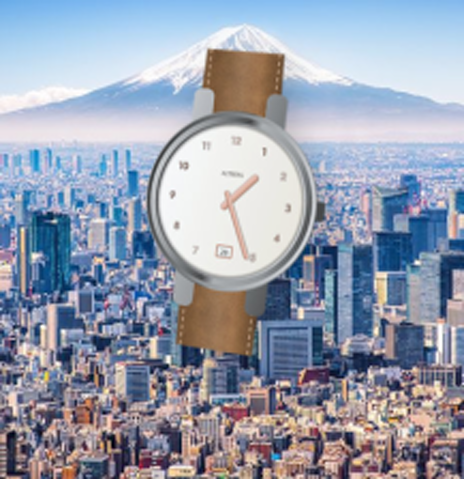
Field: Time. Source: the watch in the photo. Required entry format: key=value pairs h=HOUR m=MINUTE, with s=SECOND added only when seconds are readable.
h=1 m=26
